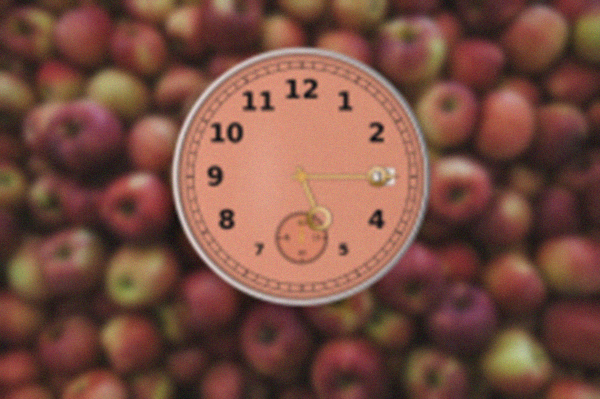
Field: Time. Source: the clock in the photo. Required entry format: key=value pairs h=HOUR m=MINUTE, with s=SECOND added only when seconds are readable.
h=5 m=15
